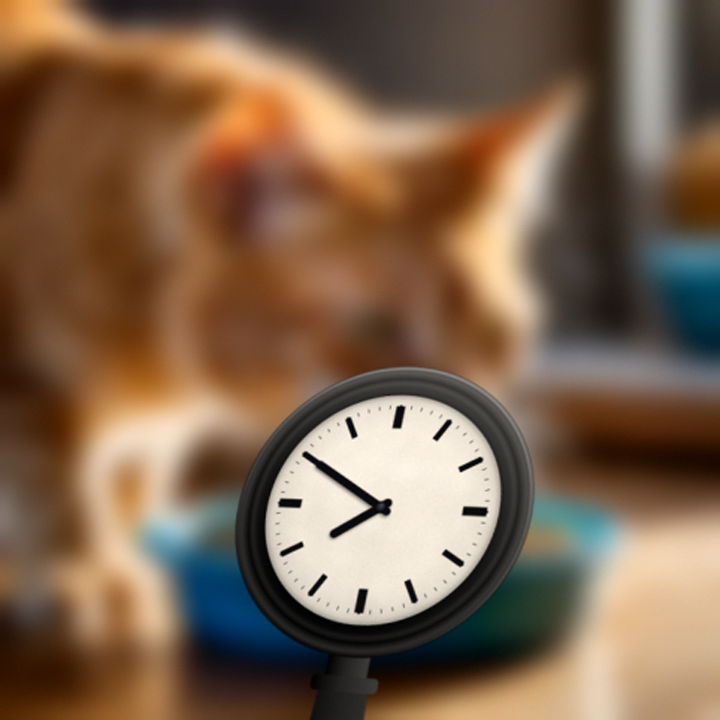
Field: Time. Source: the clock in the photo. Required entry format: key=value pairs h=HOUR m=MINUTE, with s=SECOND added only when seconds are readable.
h=7 m=50
